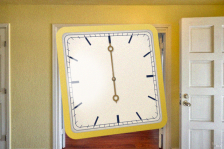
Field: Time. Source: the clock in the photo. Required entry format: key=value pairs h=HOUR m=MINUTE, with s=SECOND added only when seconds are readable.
h=6 m=0
